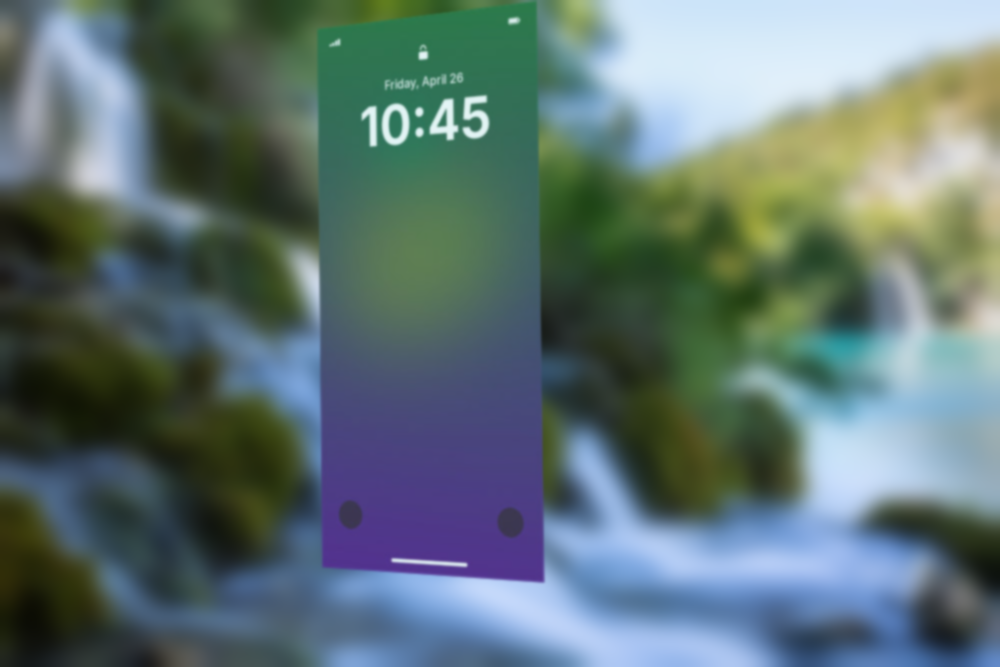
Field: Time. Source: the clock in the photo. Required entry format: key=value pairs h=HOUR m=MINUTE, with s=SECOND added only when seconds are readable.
h=10 m=45
